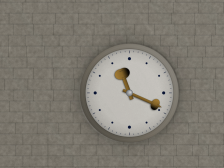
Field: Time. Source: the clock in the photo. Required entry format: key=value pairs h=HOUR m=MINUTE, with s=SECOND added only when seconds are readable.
h=11 m=19
